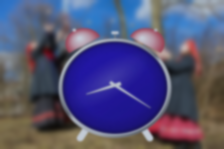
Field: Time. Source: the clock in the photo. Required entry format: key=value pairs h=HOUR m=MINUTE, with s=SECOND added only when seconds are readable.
h=8 m=21
